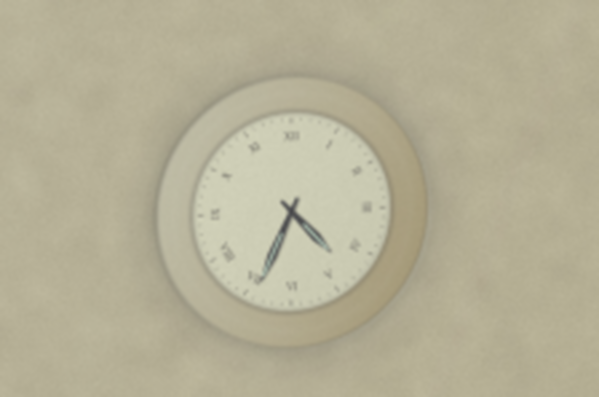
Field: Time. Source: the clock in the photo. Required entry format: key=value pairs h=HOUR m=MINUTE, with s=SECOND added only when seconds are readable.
h=4 m=34
